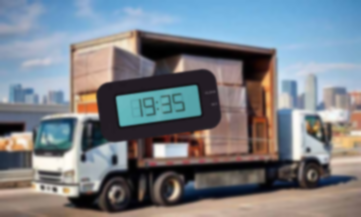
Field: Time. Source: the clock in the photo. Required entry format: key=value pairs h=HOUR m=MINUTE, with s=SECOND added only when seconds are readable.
h=19 m=35
